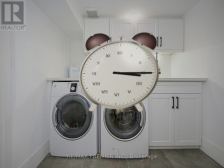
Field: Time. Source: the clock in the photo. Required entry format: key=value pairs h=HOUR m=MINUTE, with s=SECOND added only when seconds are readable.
h=3 m=15
